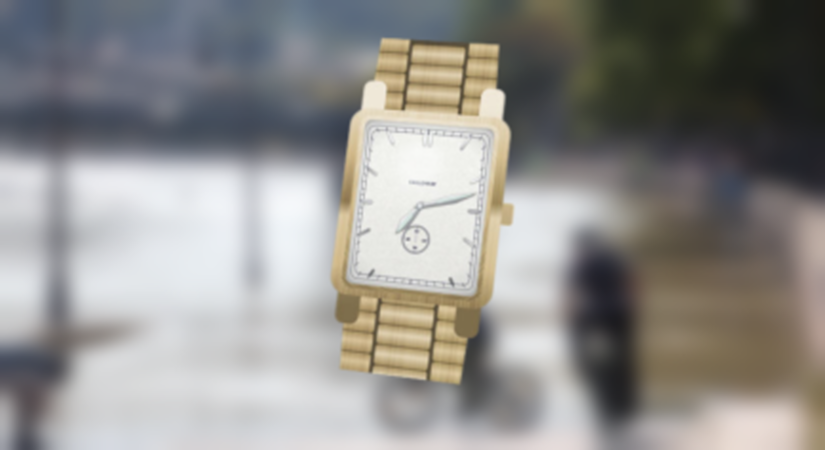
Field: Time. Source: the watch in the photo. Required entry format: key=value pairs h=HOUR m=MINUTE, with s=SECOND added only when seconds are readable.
h=7 m=12
